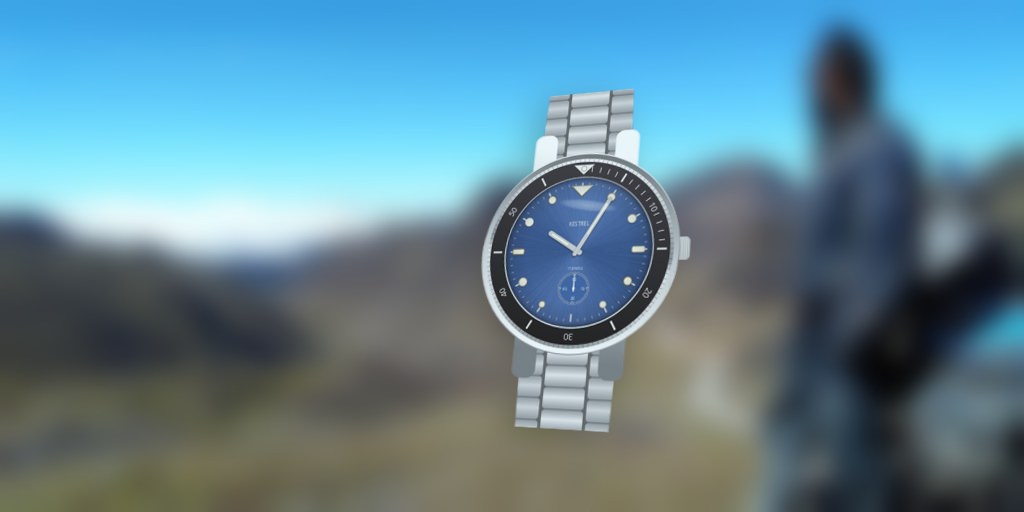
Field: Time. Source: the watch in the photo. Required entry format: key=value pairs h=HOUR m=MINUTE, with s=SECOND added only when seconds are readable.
h=10 m=5
